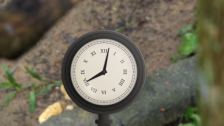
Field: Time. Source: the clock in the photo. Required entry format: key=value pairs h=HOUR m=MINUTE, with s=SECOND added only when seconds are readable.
h=8 m=2
